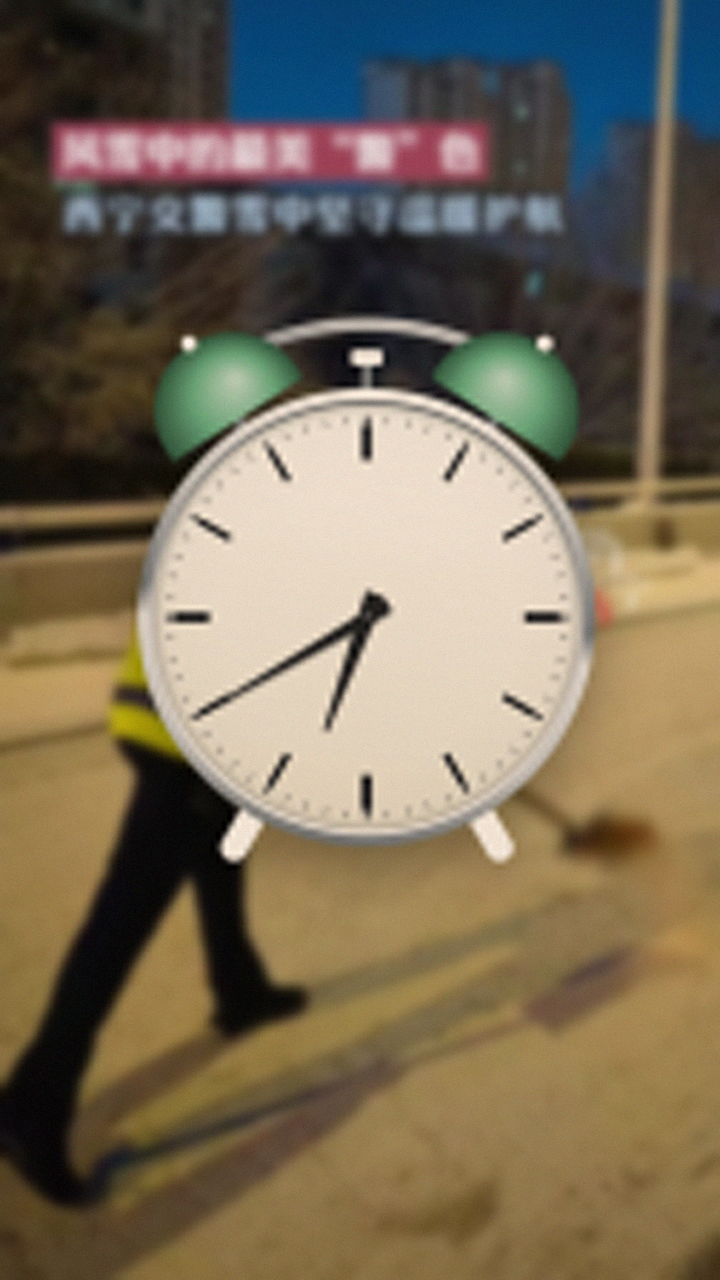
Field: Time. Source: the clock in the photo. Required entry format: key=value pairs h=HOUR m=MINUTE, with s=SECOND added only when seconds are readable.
h=6 m=40
